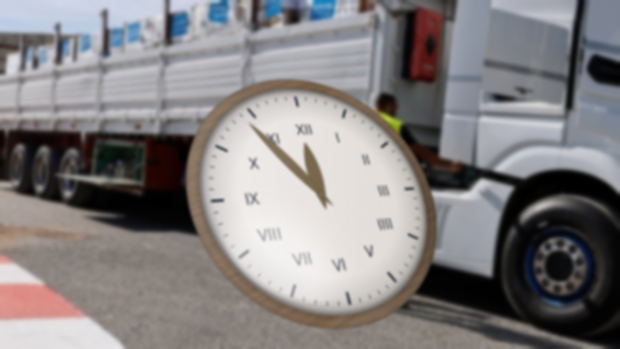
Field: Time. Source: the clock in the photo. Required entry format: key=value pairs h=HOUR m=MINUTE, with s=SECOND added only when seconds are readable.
h=11 m=54
